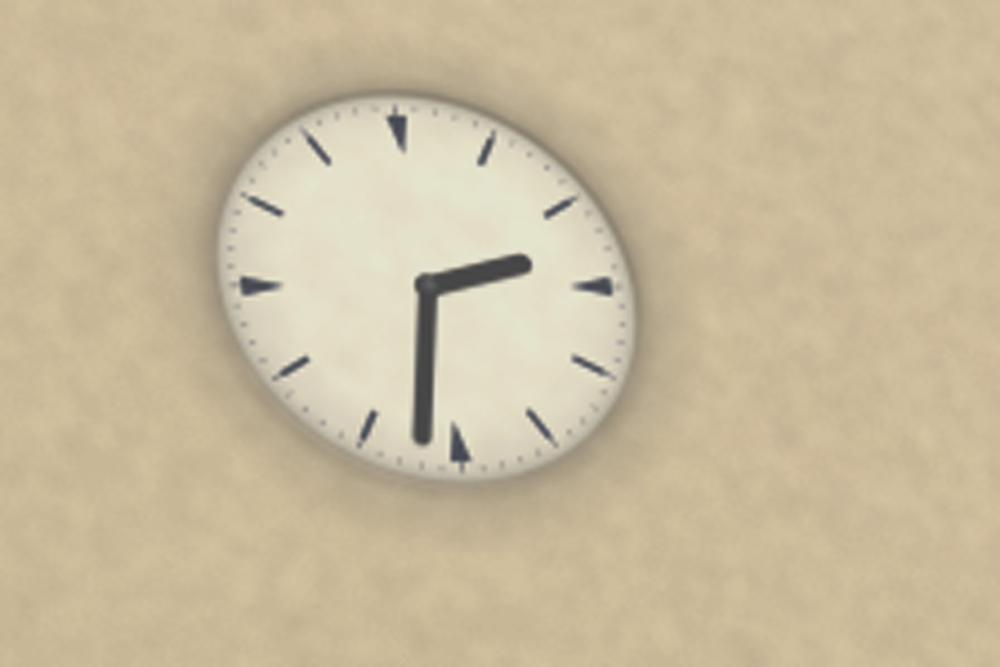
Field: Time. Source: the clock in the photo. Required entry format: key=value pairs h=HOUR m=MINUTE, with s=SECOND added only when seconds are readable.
h=2 m=32
